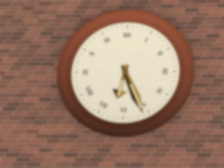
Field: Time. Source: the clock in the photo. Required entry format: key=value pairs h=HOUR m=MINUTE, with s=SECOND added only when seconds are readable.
h=6 m=26
